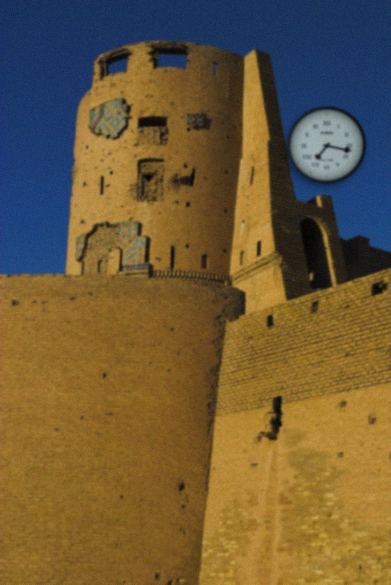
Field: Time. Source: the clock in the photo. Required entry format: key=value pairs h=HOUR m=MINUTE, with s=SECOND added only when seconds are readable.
h=7 m=17
